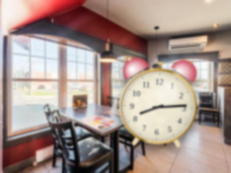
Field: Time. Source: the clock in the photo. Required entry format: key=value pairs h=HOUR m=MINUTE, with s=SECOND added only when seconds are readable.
h=8 m=14
